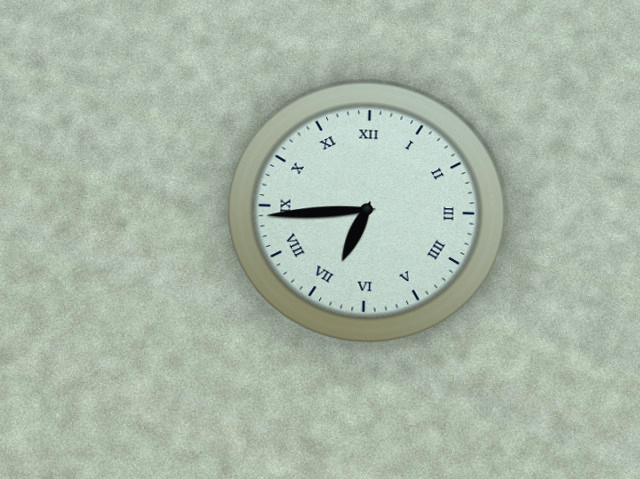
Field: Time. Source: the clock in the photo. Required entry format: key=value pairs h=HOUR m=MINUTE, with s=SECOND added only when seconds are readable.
h=6 m=44
